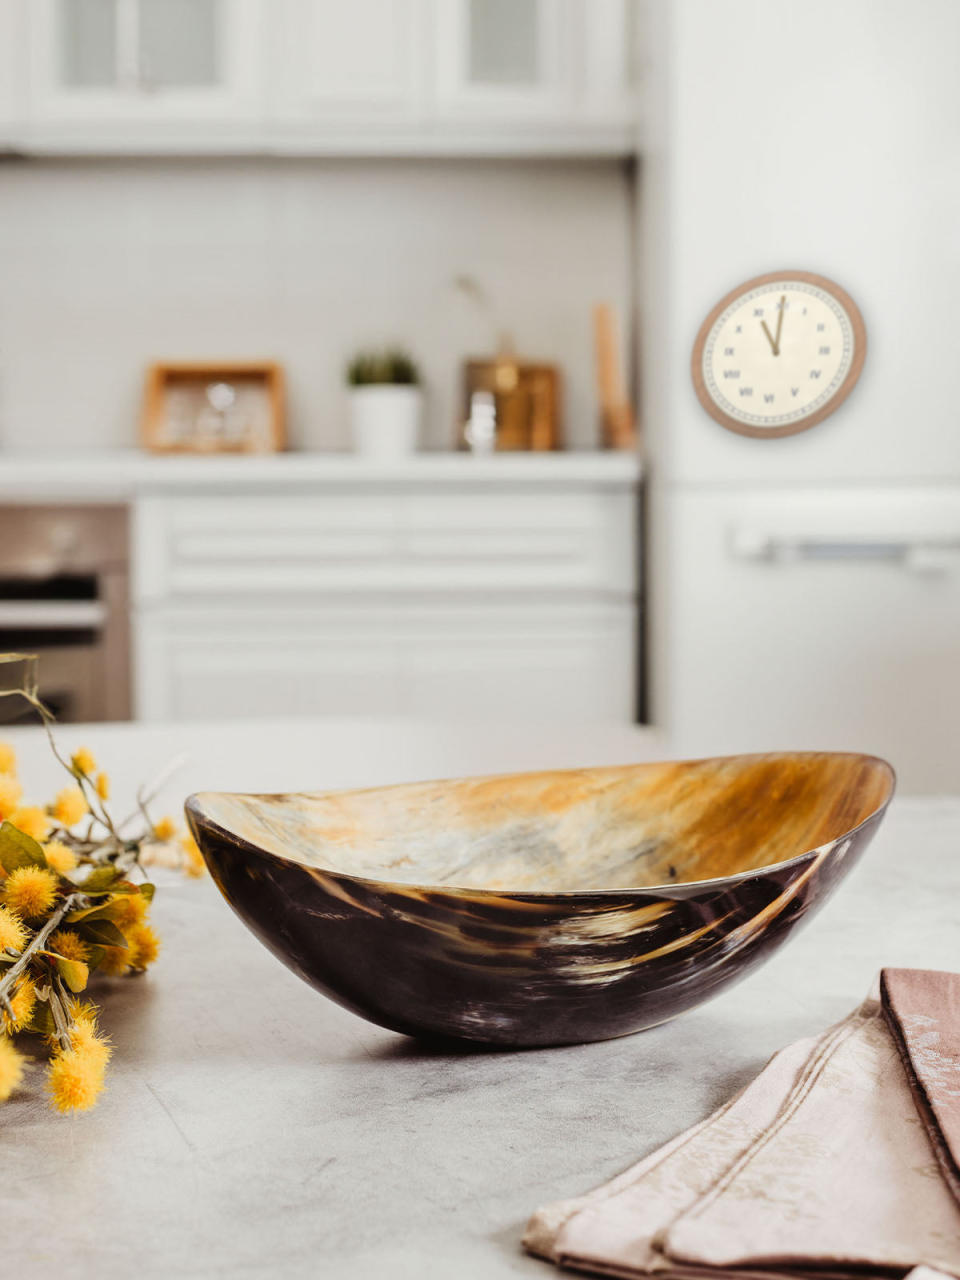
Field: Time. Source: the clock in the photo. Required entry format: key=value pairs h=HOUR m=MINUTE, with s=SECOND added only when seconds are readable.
h=11 m=0
